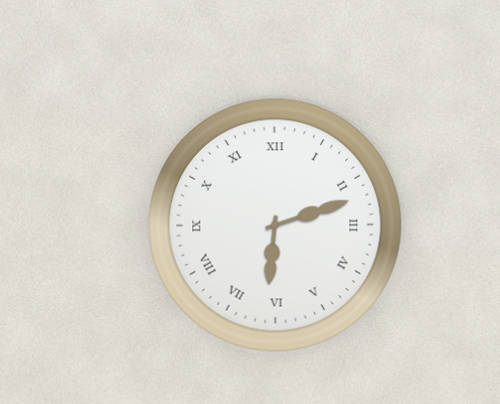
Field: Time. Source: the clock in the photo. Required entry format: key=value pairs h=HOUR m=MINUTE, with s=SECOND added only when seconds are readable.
h=6 m=12
